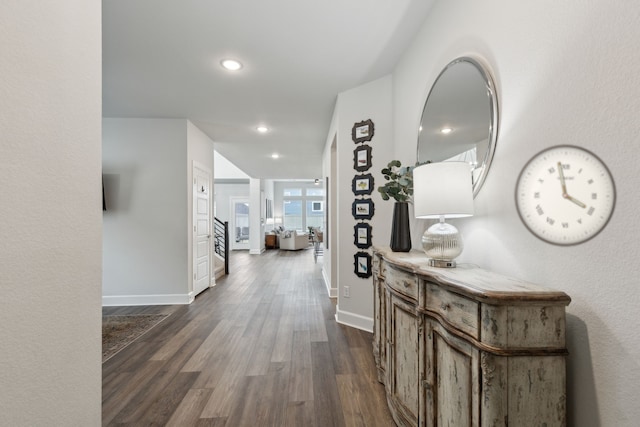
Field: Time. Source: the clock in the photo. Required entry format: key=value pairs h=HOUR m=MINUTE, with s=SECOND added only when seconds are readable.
h=3 m=58
